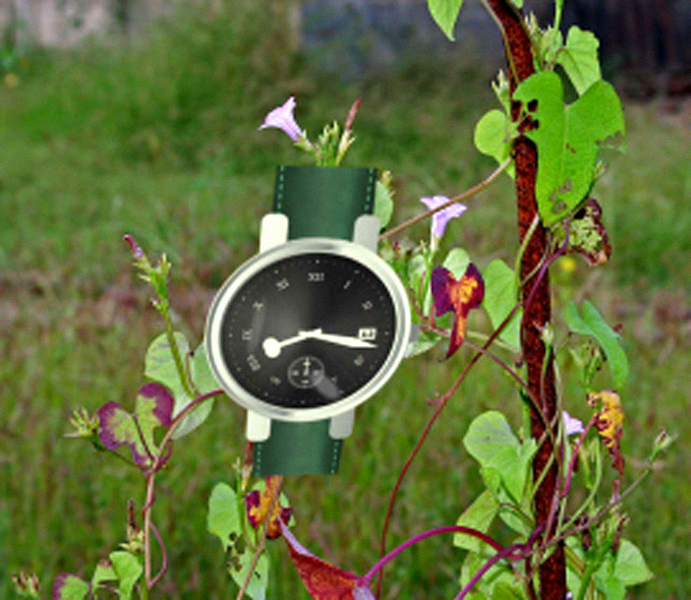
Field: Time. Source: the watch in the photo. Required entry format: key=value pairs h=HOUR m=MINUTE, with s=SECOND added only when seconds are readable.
h=8 m=17
